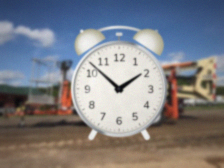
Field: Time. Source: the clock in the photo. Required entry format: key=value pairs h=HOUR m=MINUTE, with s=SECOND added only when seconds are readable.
h=1 m=52
